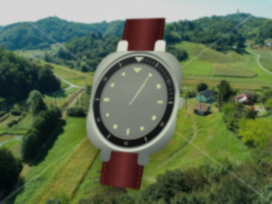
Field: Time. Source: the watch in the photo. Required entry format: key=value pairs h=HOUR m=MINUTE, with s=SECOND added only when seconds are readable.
h=1 m=5
